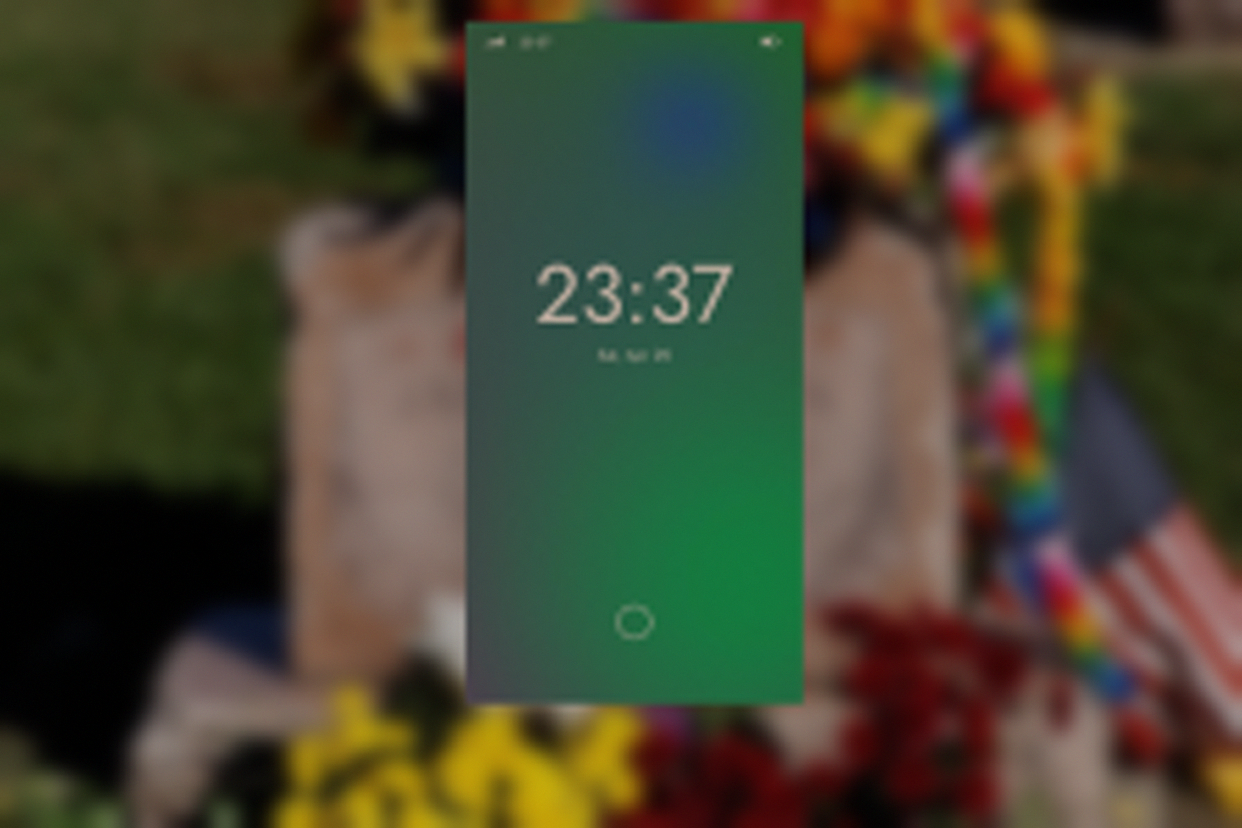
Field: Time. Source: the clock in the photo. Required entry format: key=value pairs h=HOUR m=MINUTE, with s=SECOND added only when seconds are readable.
h=23 m=37
